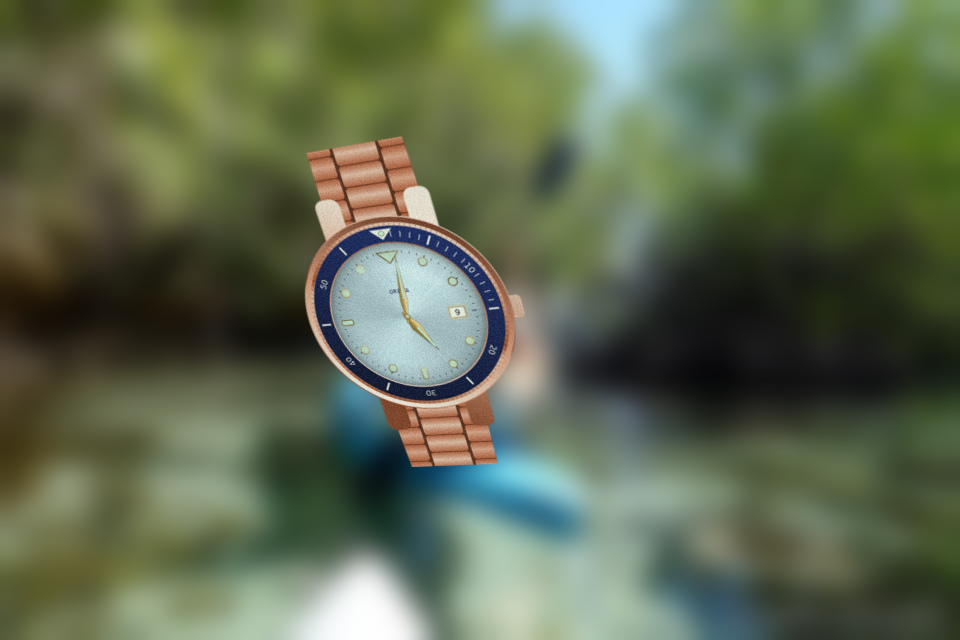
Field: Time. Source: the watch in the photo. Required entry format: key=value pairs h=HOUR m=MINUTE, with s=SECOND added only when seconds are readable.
h=5 m=1
